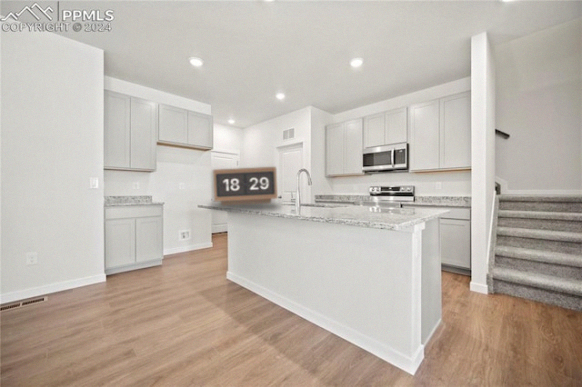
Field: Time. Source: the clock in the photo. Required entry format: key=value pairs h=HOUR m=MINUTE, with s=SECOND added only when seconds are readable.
h=18 m=29
